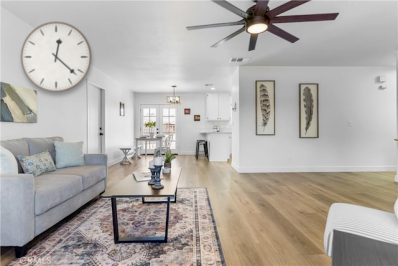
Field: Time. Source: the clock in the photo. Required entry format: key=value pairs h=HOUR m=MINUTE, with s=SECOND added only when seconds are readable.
h=12 m=22
